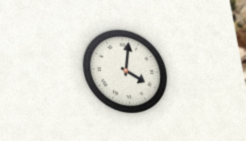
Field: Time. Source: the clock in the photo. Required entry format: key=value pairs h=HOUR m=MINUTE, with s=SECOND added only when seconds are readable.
h=4 m=2
